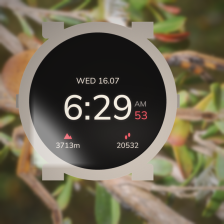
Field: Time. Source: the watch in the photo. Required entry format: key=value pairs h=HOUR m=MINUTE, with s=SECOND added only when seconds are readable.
h=6 m=29 s=53
